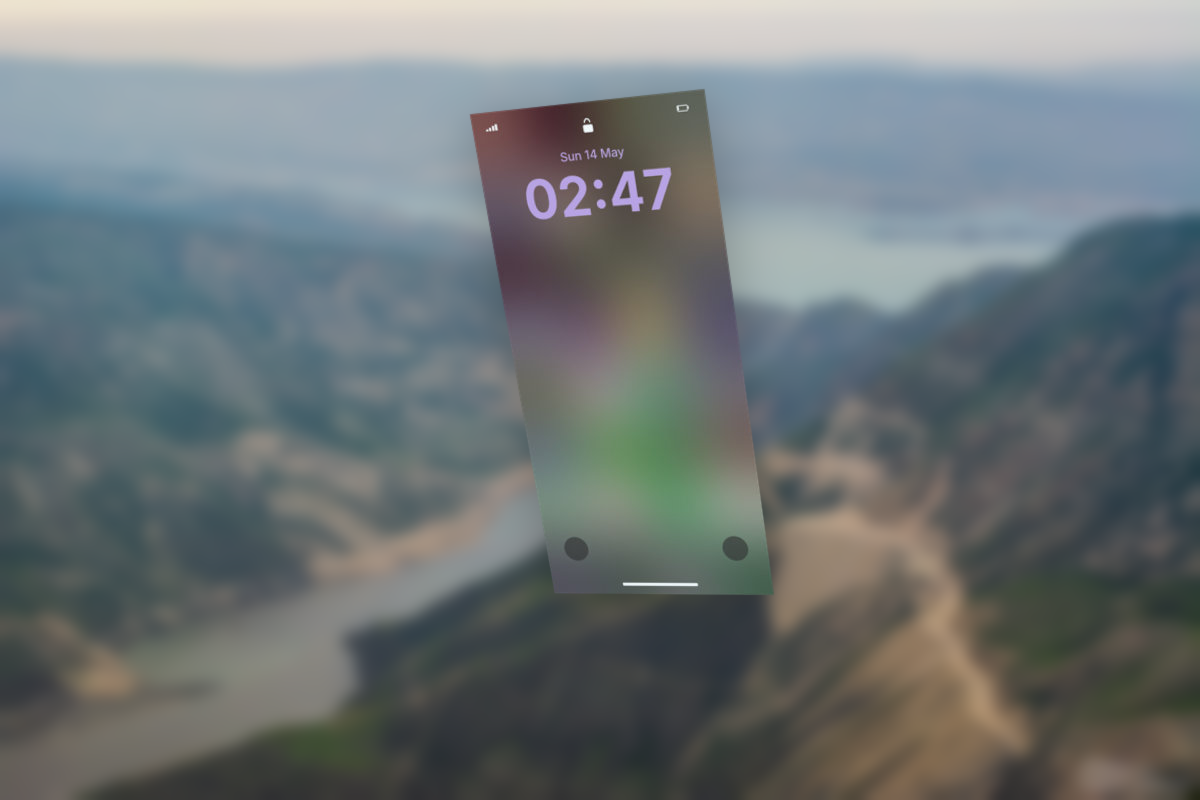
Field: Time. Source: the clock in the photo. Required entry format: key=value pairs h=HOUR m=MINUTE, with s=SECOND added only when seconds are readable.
h=2 m=47
